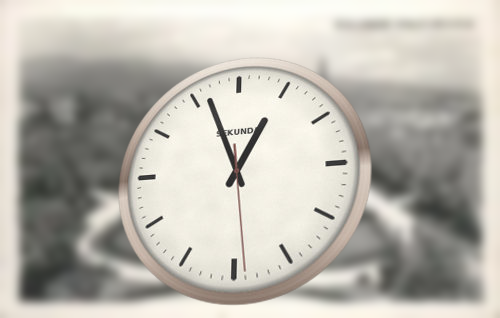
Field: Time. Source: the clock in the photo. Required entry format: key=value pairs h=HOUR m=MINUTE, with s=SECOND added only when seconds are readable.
h=12 m=56 s=29
